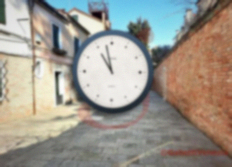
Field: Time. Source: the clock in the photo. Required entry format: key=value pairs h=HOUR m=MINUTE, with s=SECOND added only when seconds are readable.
h=10 m=58
